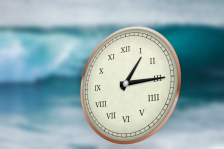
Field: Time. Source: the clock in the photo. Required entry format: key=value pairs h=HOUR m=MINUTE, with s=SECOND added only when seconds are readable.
h=1 m=15
